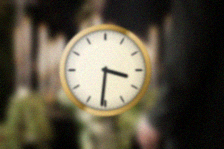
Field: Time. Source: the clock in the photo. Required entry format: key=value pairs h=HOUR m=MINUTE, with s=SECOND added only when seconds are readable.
h=3 m=31
